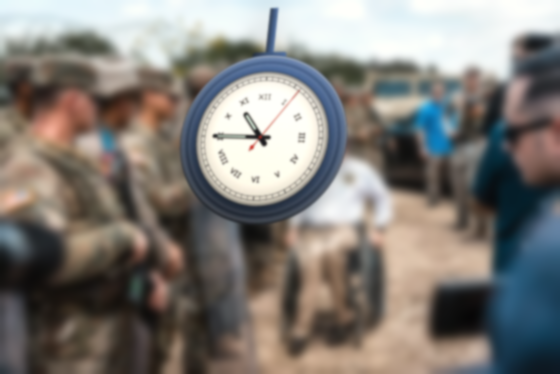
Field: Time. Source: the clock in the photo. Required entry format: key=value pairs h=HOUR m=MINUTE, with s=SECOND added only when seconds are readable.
h=10 m=45 s=6
